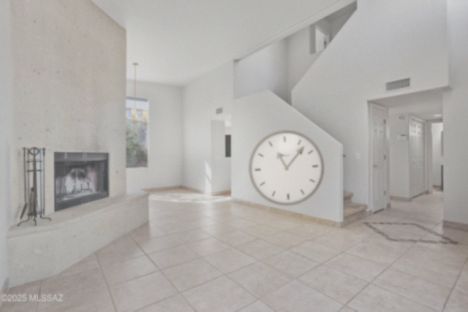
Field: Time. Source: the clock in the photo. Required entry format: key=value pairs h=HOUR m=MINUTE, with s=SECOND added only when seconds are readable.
h=11 m=7
